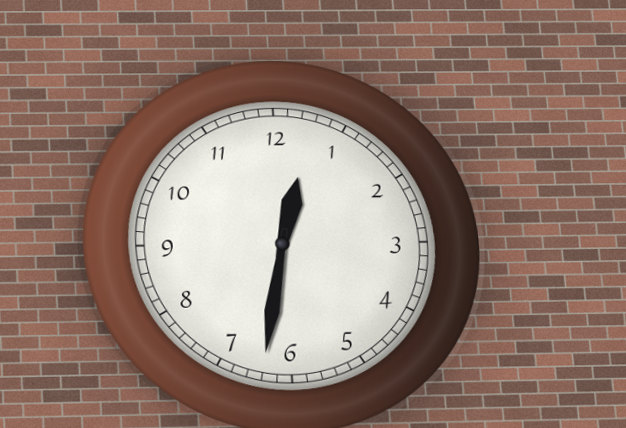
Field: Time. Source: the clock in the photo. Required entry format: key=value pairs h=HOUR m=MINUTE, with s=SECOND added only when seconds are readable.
h=12 m=32
